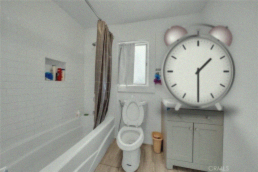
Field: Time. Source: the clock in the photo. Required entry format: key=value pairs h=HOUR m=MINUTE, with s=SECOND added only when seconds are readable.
h=1 m=30
